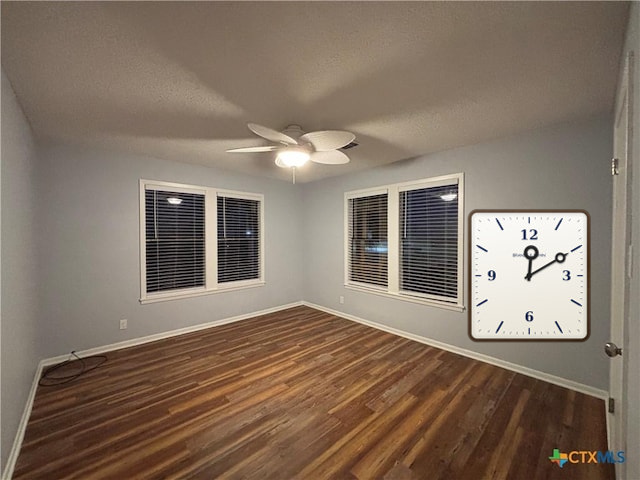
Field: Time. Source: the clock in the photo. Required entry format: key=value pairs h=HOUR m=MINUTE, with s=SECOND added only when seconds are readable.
h=12 m=10
